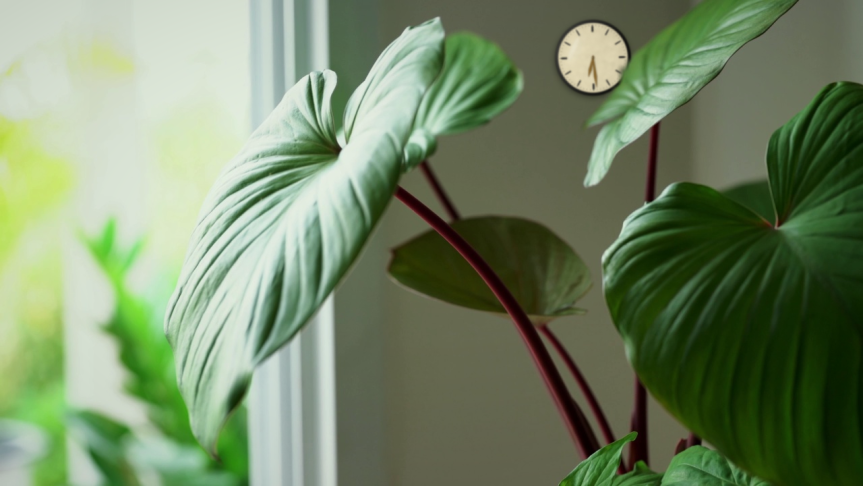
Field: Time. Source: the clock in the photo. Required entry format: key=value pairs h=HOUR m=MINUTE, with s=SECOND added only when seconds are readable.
h=6 m=29
